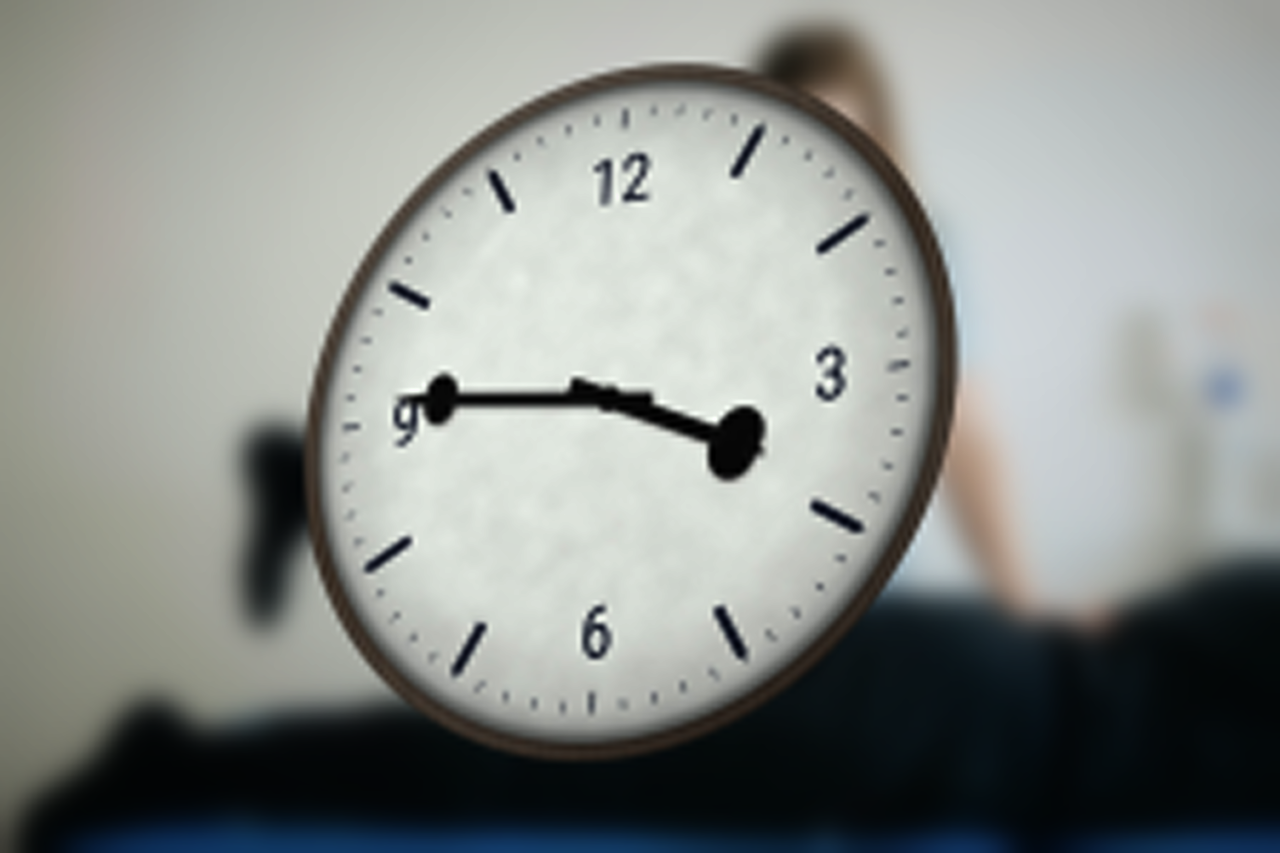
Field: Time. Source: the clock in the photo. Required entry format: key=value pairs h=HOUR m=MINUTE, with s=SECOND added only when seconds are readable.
h=3 m=46
